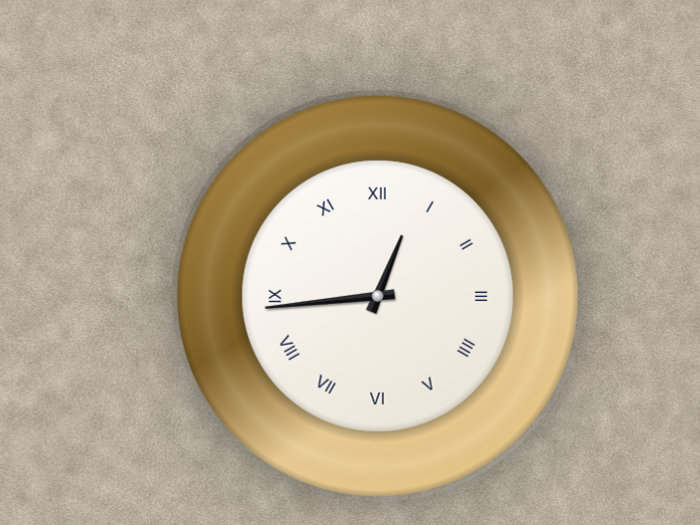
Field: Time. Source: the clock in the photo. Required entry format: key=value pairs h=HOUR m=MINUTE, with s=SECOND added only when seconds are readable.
h=12 m=44
